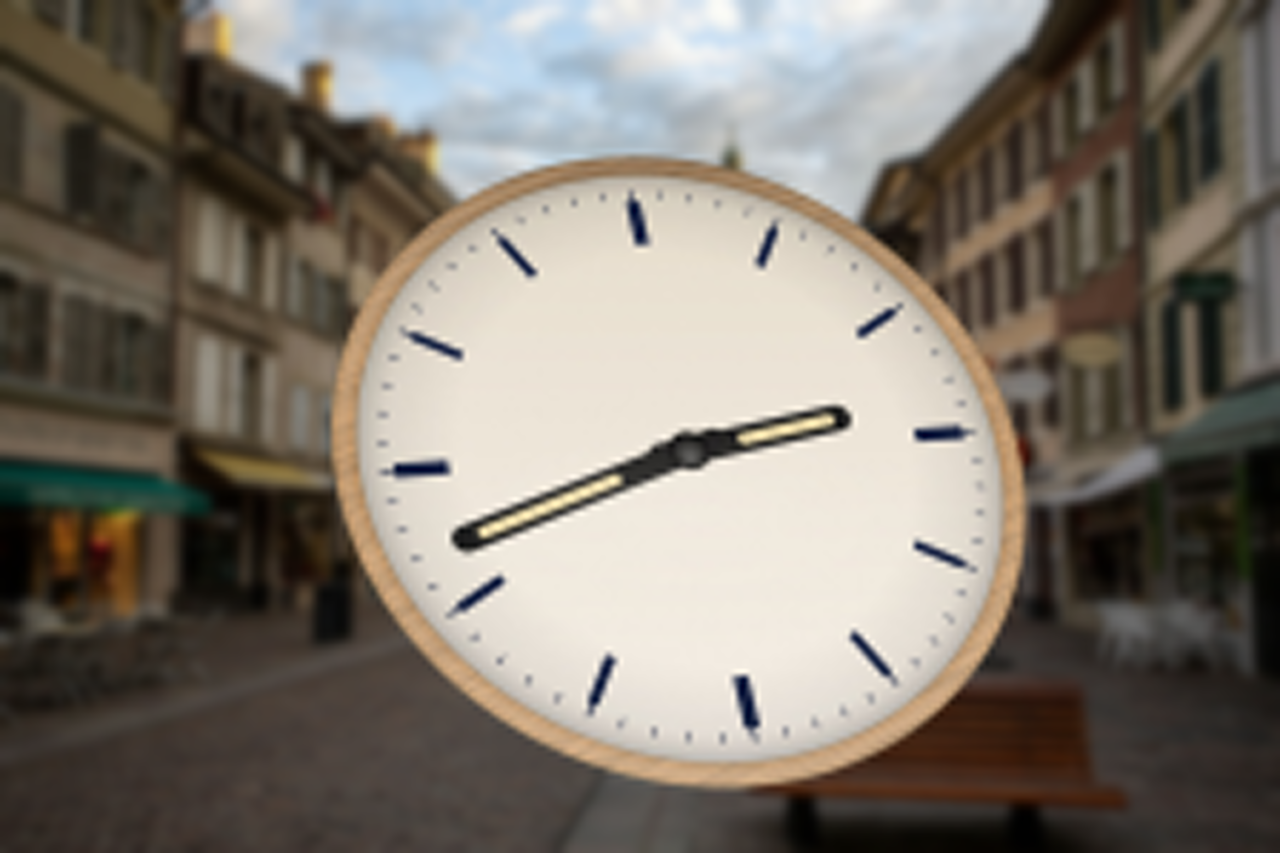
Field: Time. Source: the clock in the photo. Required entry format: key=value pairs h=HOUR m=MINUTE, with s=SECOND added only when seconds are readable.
h=2 m=42
